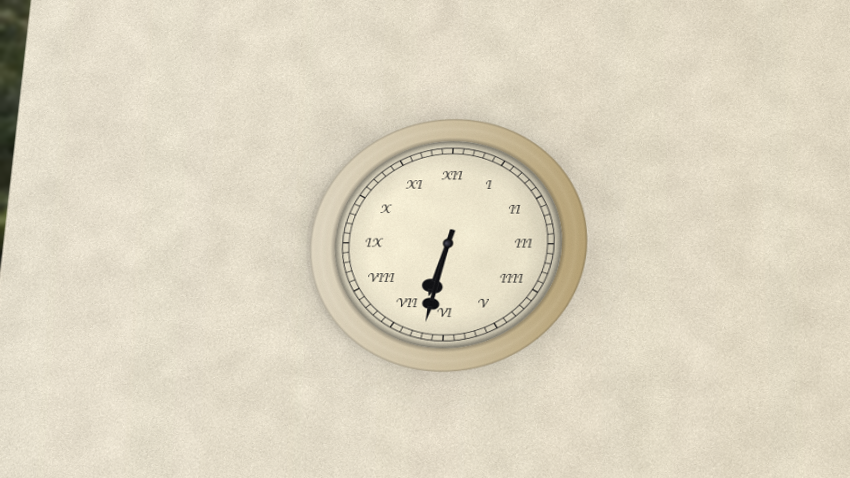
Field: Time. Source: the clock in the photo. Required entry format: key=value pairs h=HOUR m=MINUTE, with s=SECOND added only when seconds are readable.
h=6 m=32
